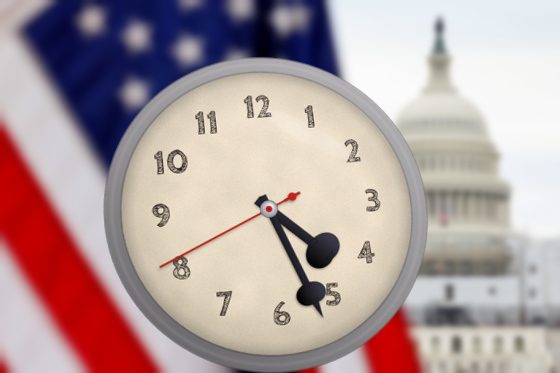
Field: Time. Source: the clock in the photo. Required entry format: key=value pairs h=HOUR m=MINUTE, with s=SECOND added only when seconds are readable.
h=4 m=26 s=41
